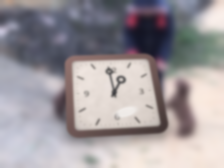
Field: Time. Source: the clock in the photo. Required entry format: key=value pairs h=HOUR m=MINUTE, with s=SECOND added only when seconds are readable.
h=12 m=59
